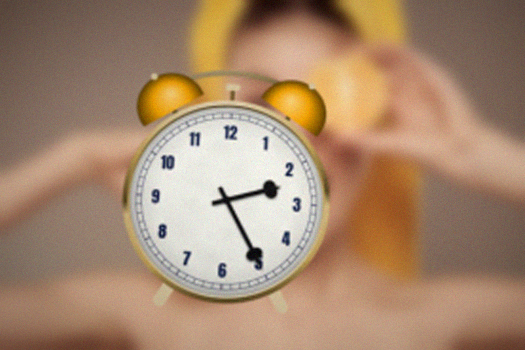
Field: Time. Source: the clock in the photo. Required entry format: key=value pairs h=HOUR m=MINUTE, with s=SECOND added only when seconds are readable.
h=2 m=25
